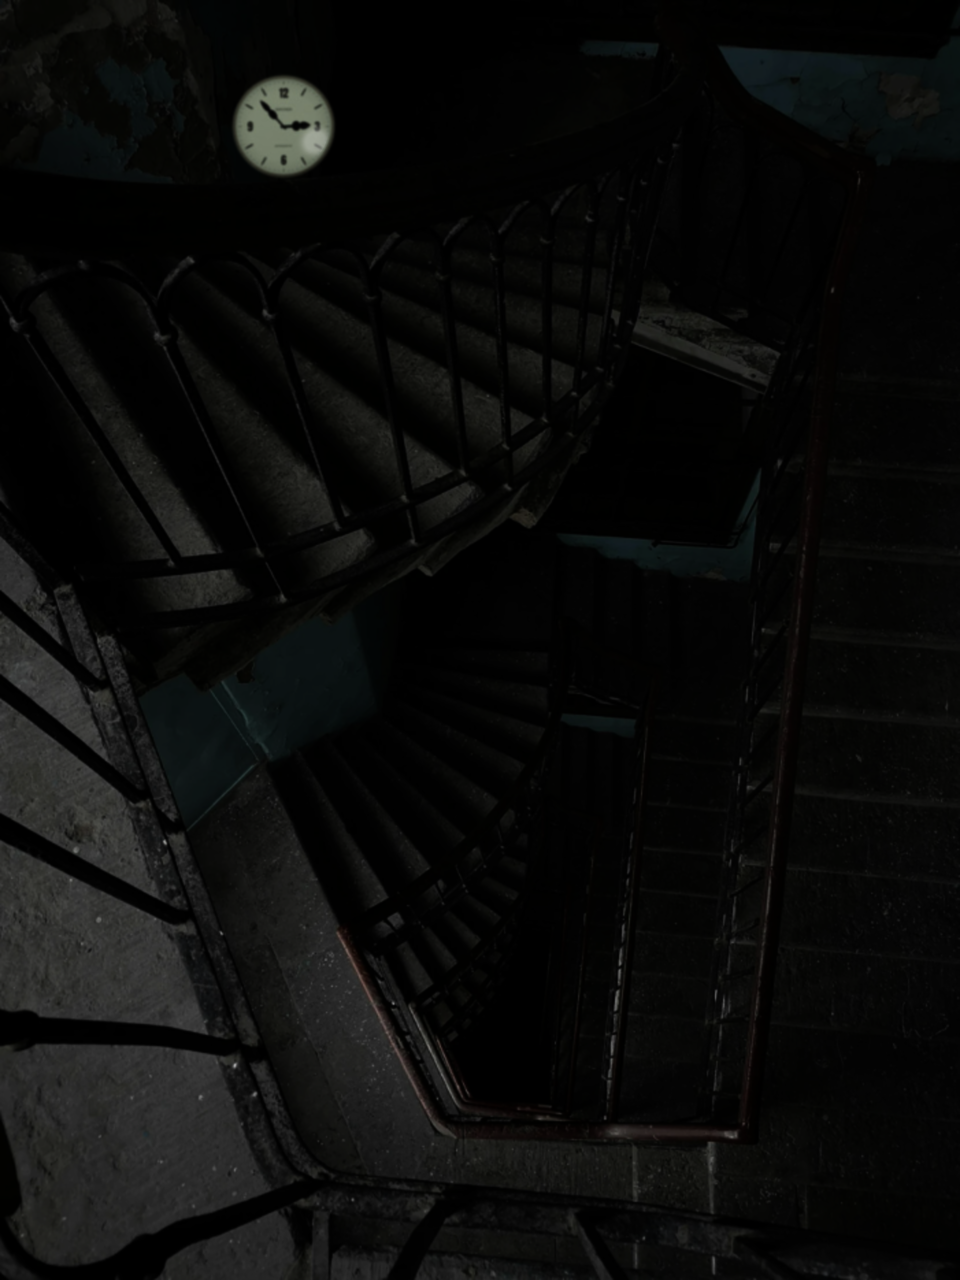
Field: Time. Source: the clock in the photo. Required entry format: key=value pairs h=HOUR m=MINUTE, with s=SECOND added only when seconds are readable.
h=2 m=53
